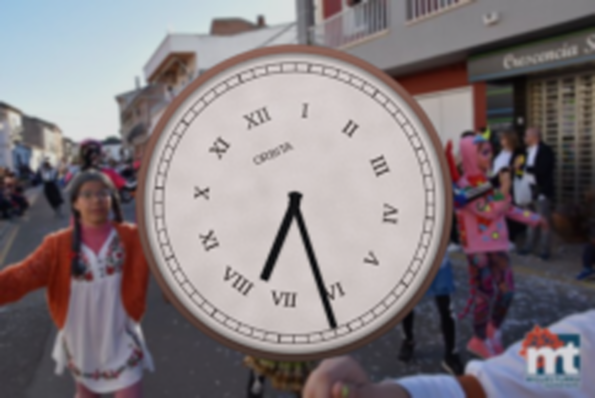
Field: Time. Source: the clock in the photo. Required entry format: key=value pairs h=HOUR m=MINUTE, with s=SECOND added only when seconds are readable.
h=7 m=31
